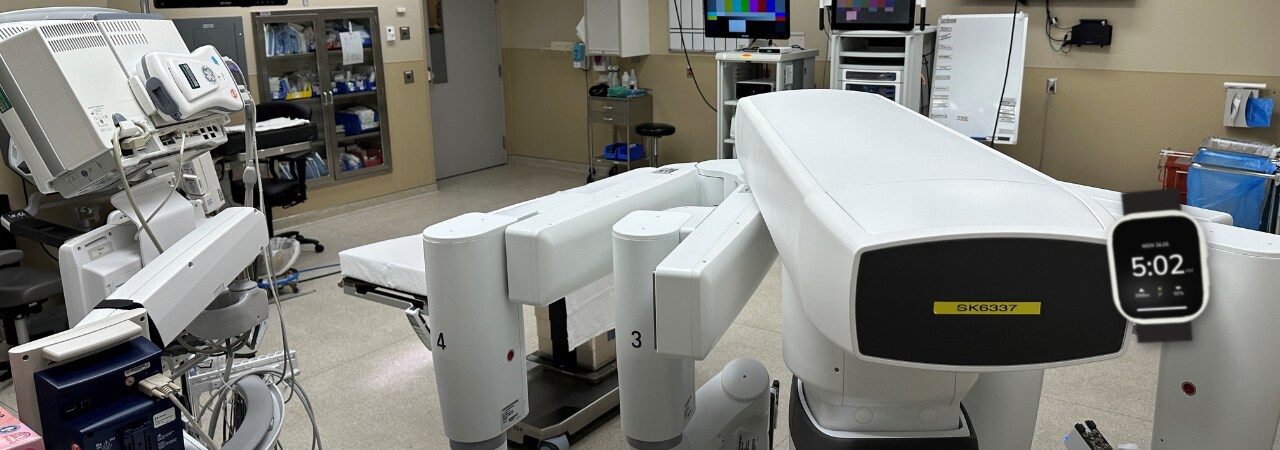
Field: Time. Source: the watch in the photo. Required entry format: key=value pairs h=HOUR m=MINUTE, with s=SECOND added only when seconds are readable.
h=5 m=2
